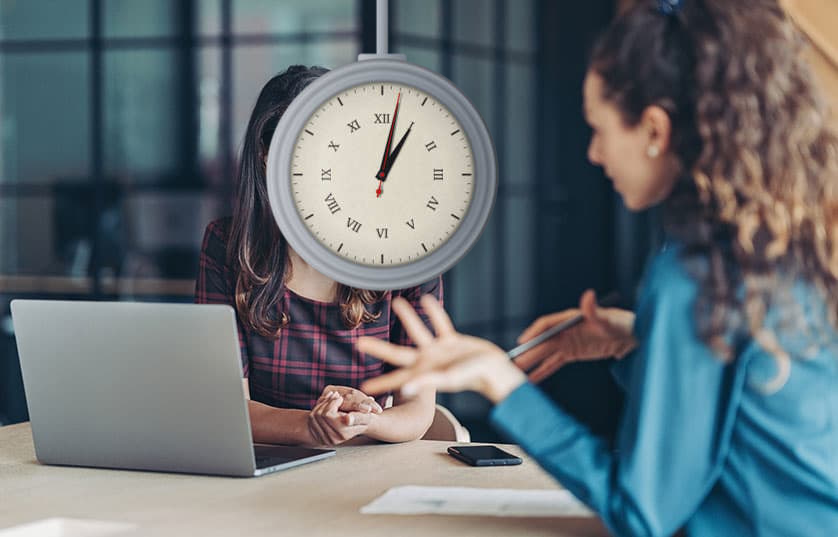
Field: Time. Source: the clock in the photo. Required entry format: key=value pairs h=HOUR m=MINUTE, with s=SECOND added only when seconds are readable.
h=1 m=2 s=2
